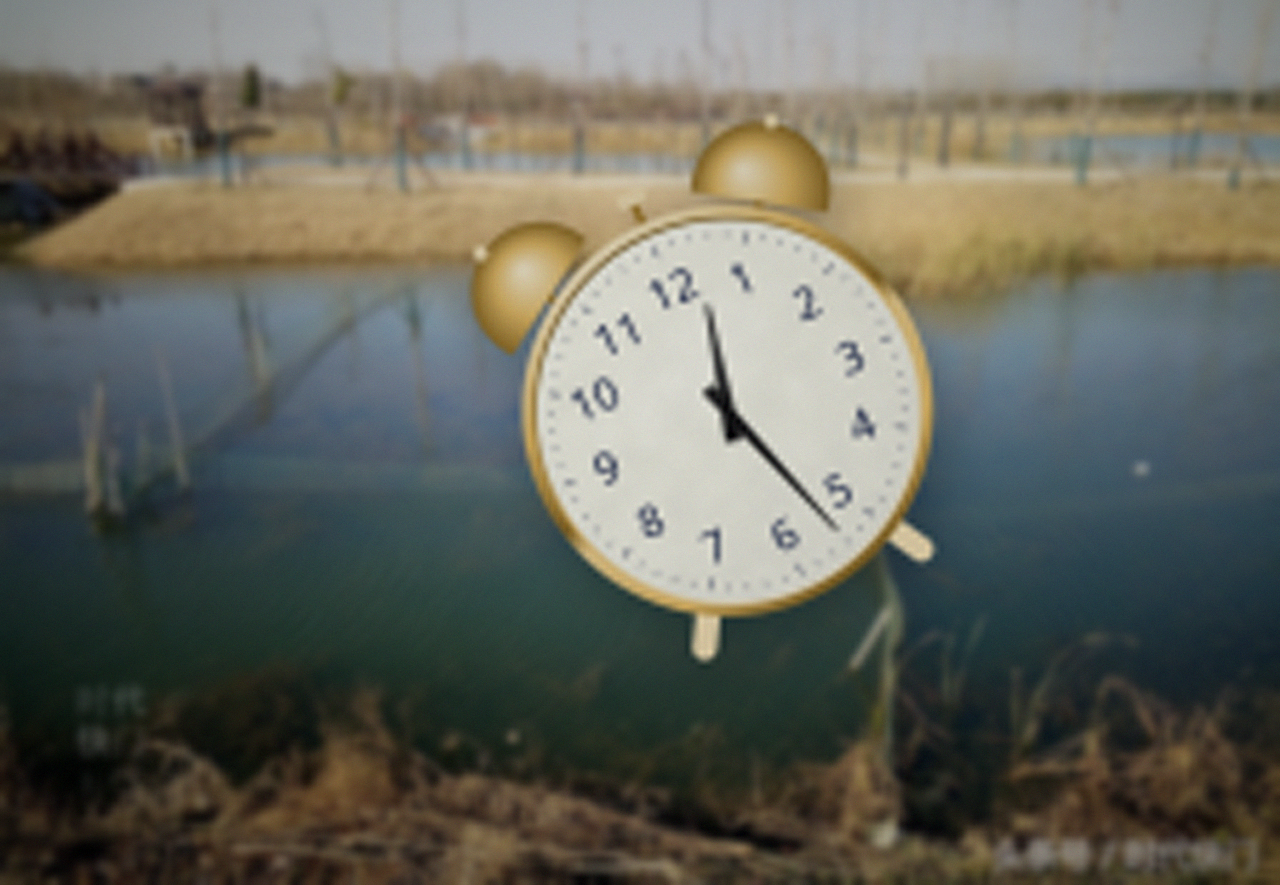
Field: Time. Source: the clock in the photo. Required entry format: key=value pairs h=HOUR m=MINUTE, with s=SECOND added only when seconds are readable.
h=12 m=27
